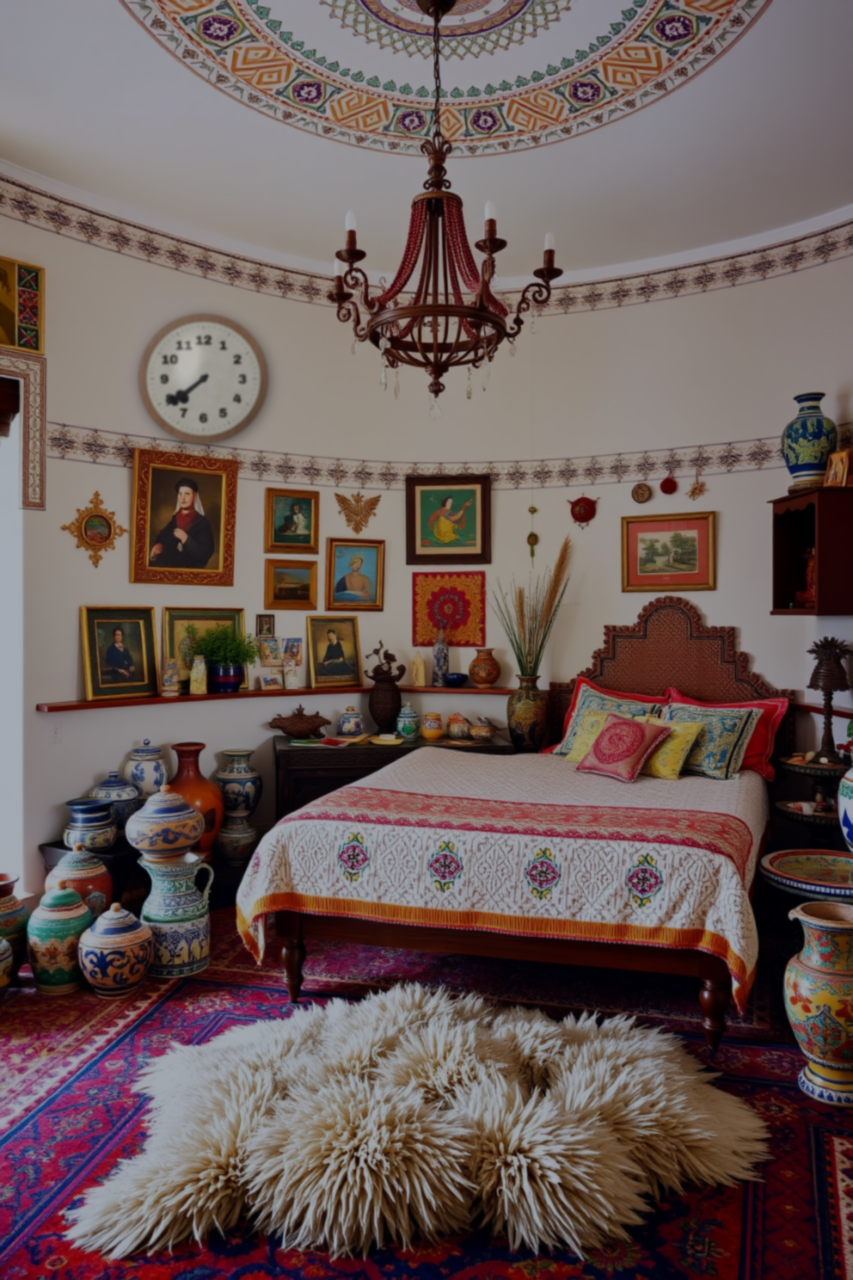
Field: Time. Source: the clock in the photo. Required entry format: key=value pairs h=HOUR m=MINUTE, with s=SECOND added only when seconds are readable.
h=7 m=39
